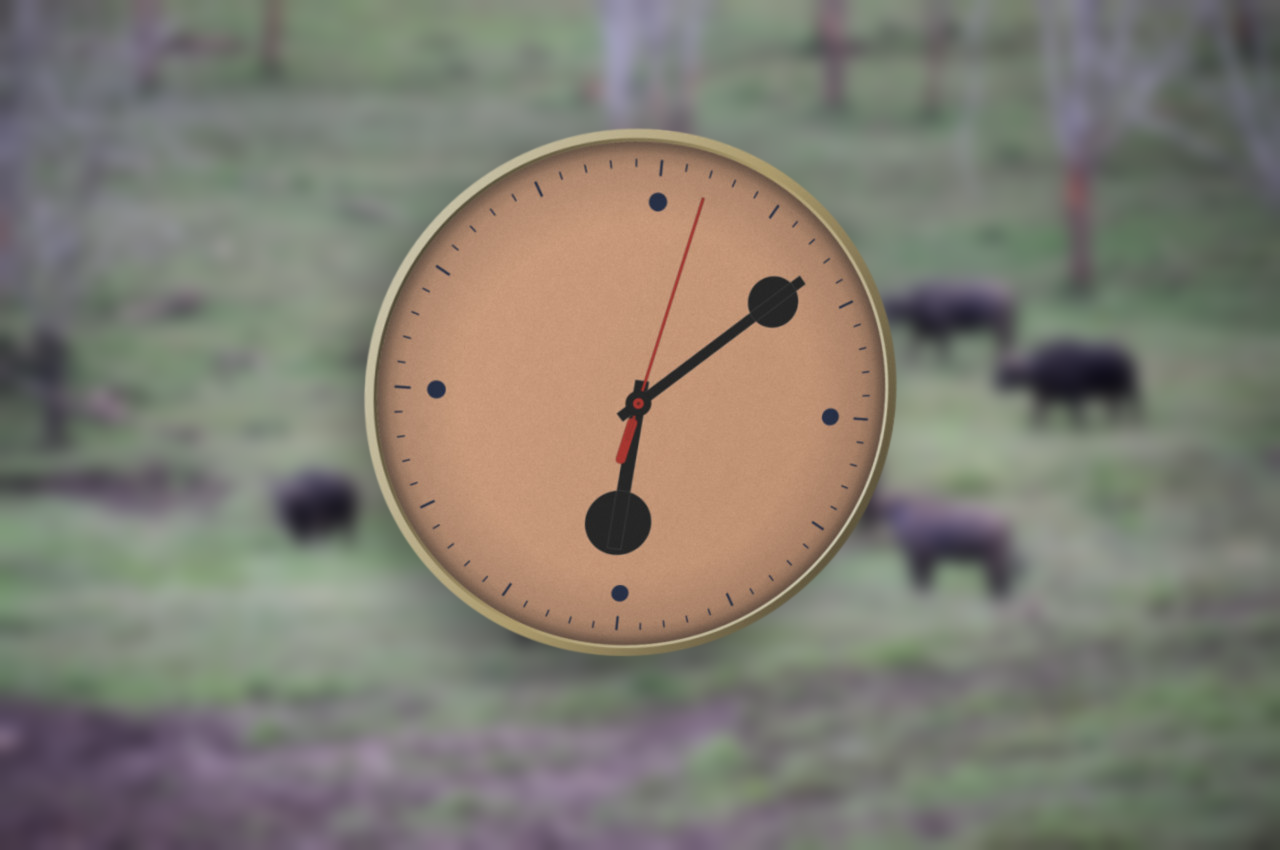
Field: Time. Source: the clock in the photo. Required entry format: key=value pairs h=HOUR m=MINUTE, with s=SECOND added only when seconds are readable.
h=6 m=8 s=2
